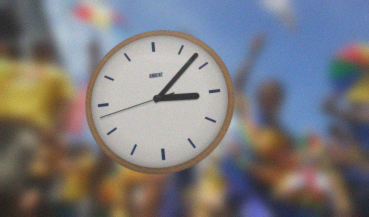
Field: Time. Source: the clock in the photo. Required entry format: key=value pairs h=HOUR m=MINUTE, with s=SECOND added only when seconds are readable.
h=3 m=7 s=43
